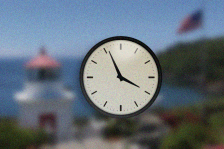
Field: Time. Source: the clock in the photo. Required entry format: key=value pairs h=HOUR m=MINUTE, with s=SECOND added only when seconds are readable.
h=3 m=56
